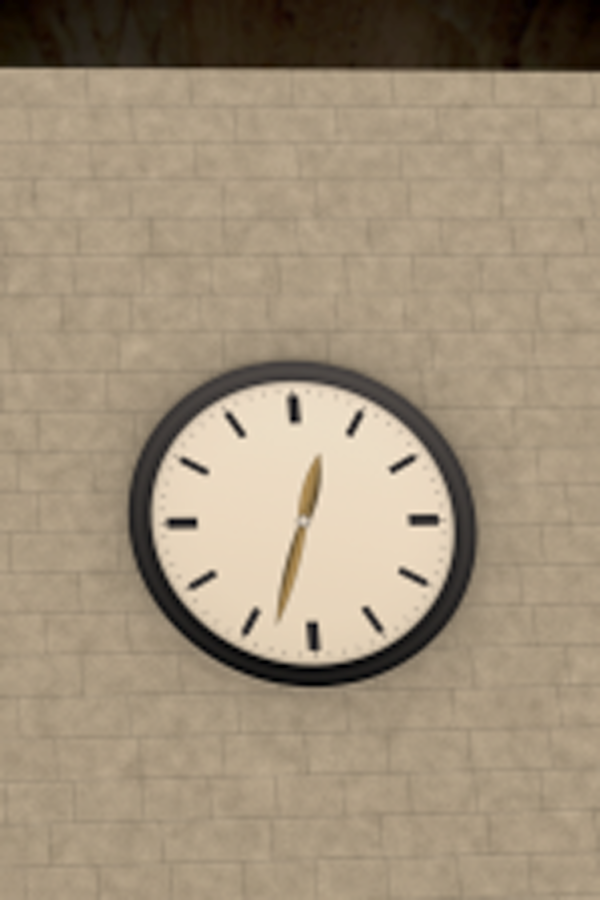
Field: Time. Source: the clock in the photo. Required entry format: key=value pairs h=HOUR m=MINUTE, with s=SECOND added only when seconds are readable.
h=12 m=33
